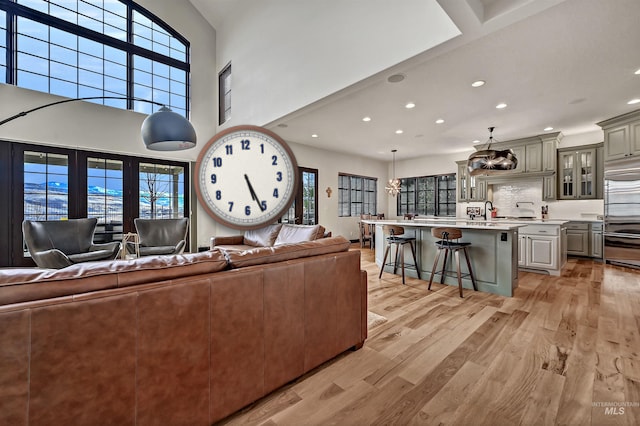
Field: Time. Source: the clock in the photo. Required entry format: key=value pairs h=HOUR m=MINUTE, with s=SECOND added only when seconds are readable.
h=5 m=26
